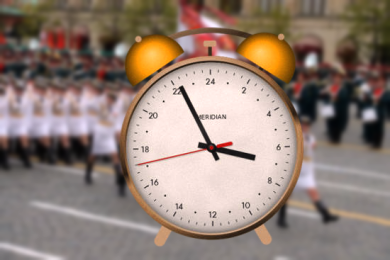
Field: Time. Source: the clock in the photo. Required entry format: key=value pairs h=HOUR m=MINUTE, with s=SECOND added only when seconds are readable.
h=6 m=55 s=43
